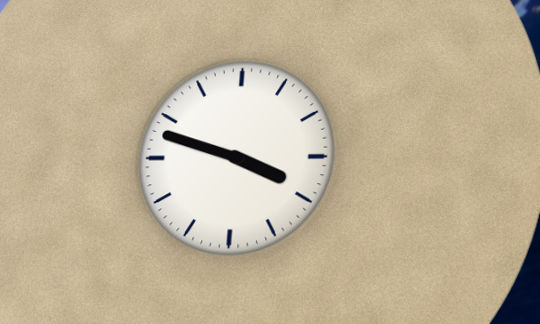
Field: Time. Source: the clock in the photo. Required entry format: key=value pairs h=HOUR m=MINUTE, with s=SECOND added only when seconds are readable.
h=3 m=48
